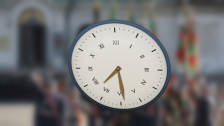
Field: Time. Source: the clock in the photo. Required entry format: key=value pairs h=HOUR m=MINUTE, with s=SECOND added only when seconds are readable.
h=7 m=29
